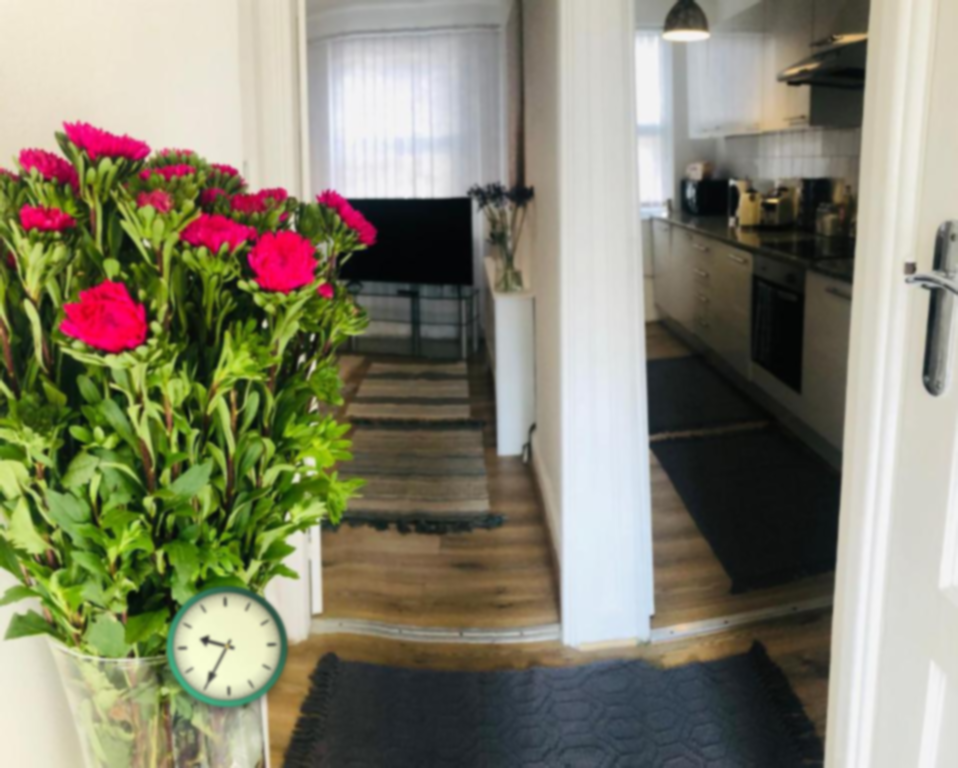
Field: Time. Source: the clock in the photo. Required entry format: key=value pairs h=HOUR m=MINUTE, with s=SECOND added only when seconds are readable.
h=9 m=35
